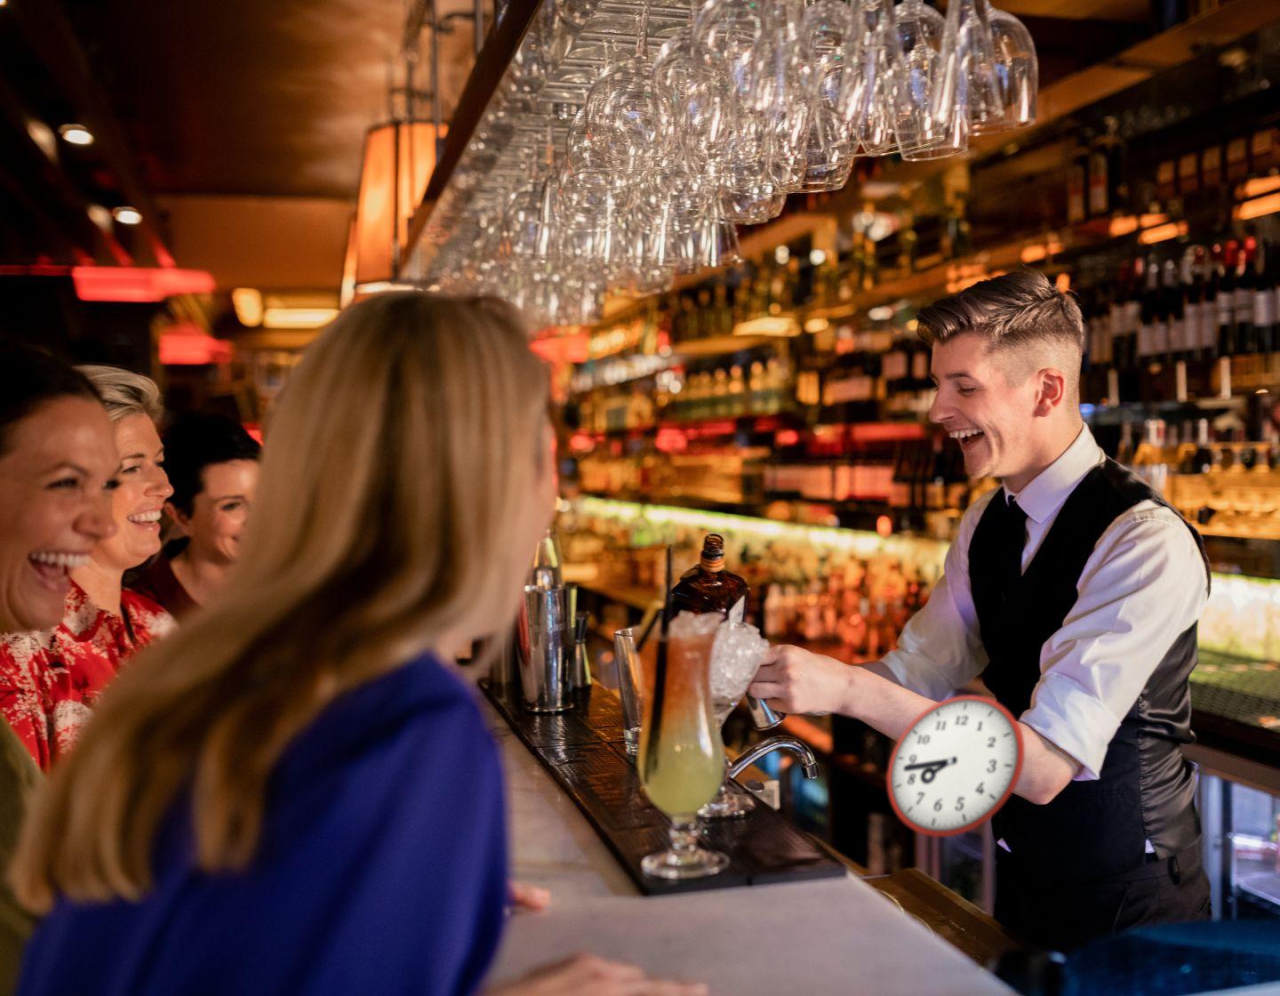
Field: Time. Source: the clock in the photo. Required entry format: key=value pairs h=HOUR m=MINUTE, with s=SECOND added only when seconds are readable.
h=7 m=43
